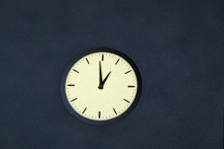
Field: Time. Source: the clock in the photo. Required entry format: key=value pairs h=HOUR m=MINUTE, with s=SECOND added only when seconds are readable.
h=12 m=59
